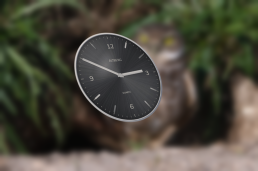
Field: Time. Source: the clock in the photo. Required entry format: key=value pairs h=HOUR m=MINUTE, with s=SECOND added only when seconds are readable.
h=2 m=50
